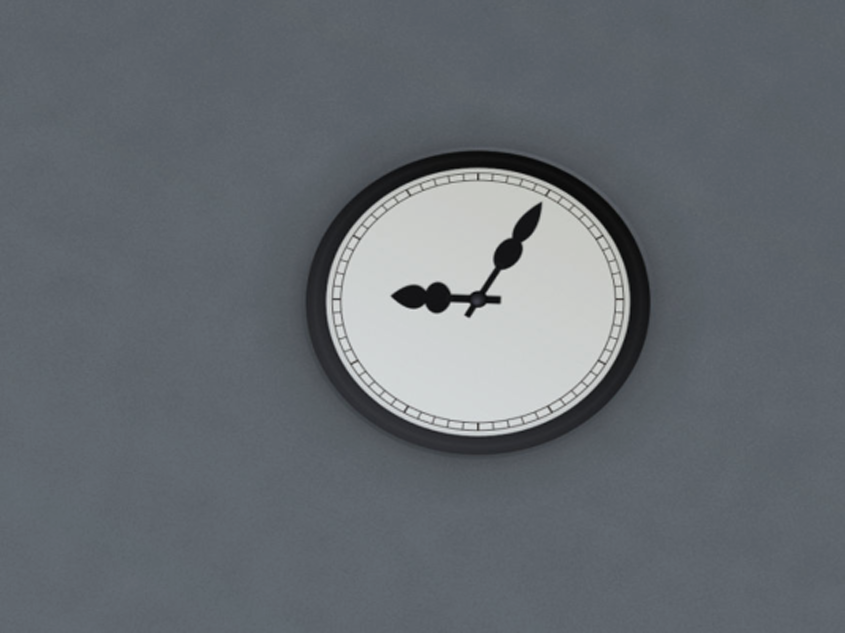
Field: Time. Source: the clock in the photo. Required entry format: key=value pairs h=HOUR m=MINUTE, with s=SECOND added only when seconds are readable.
h=9 m=5
